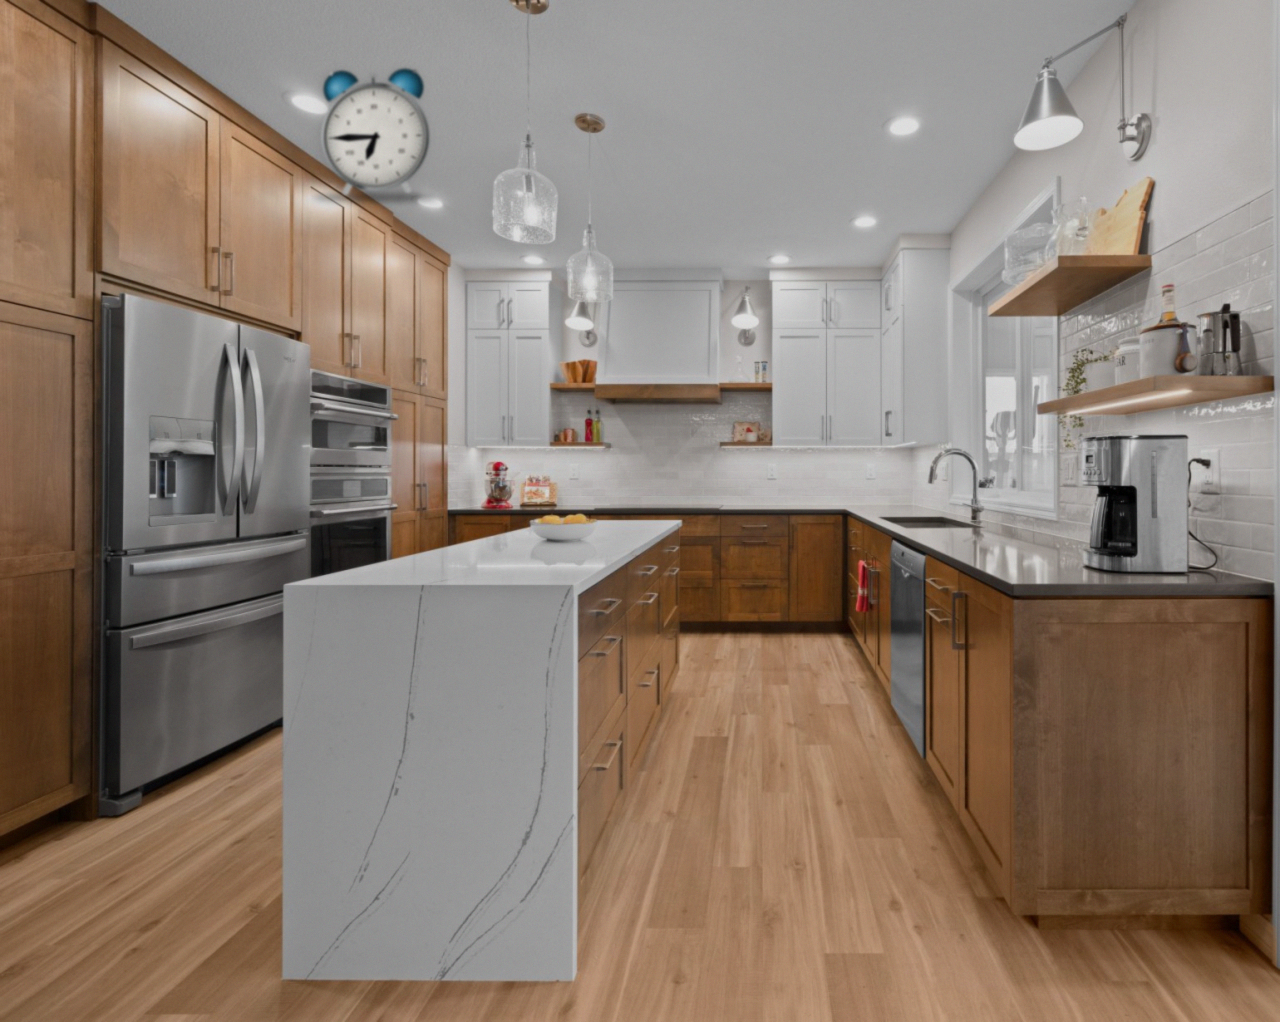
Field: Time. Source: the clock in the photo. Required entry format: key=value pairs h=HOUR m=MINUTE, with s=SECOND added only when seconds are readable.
h=6 m=45
